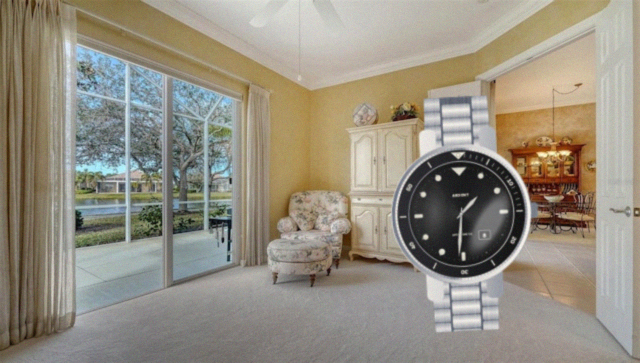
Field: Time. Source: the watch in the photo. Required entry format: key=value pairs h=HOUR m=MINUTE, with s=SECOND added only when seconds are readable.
h=1 m=31
